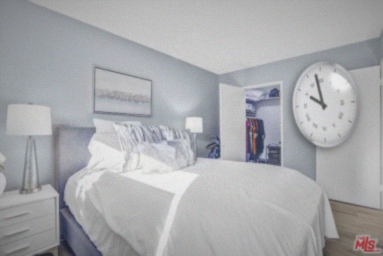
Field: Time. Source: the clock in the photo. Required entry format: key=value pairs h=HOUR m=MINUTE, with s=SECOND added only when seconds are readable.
h=9 m=58
